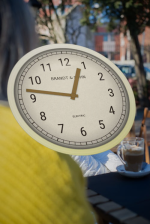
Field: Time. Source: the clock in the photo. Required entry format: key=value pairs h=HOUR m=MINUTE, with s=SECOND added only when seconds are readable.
h=12 m=47
